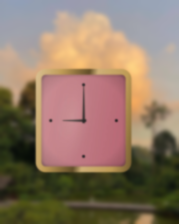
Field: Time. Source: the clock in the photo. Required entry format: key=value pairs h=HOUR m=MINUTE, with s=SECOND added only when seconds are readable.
h=9 m=0
